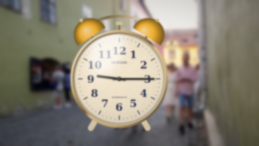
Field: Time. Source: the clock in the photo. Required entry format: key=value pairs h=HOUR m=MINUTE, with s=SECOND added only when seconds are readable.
h=9 m=15
